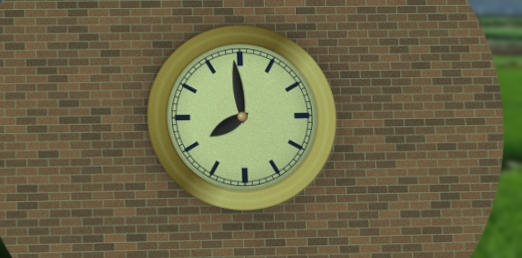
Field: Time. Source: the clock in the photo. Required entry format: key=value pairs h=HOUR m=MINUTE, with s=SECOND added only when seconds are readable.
h=7 m=59
